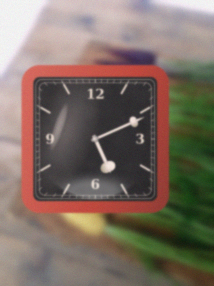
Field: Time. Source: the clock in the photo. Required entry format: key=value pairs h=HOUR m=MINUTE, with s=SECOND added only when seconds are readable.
h=5 m=11
